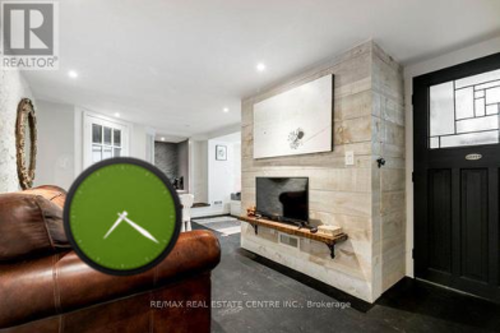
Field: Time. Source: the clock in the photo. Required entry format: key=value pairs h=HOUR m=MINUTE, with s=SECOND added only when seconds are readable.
h=7 m=21
